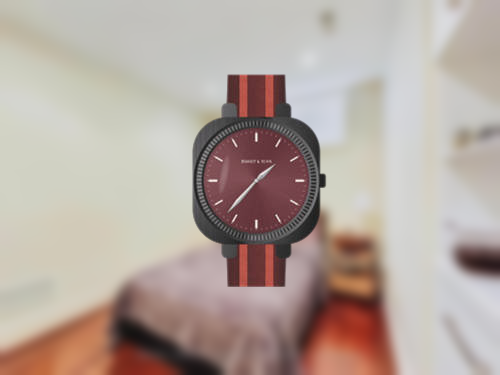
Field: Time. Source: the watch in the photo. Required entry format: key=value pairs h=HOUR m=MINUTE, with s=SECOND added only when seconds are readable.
h=1 m=37
